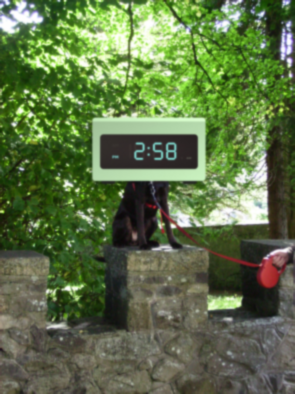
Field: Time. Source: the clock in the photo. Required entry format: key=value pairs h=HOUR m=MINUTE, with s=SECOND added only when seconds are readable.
h=2 m=58
